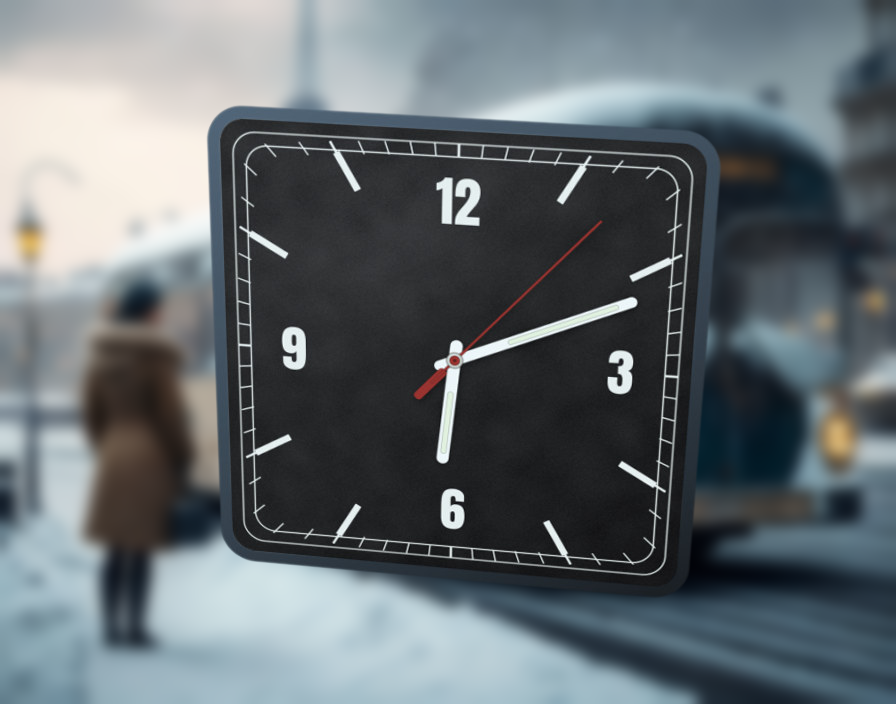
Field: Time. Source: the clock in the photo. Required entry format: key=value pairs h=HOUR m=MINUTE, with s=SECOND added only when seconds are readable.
h=6 m=11 s=7
